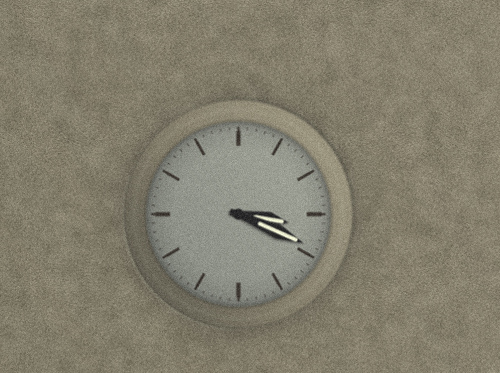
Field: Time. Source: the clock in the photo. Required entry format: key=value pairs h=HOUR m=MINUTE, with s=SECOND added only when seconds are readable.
h=3 m=19
